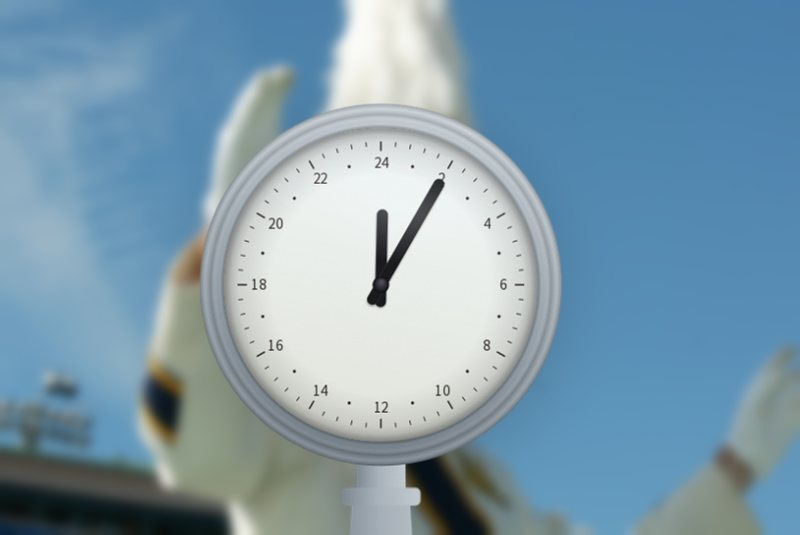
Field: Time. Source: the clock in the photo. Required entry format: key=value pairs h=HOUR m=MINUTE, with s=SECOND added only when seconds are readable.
h=0 m=5
